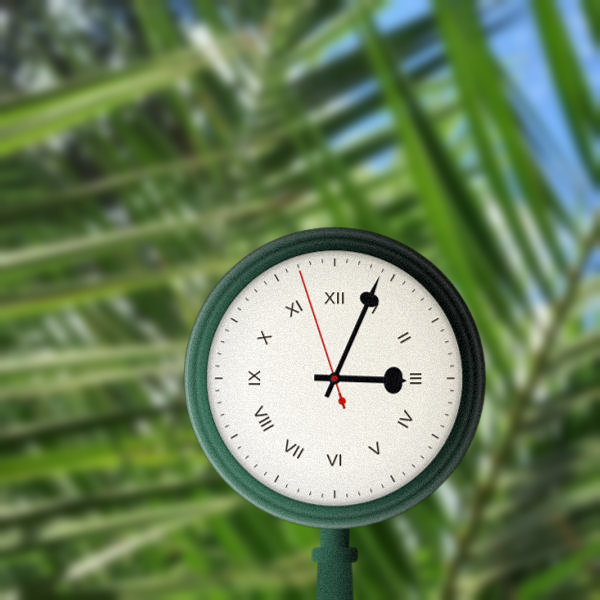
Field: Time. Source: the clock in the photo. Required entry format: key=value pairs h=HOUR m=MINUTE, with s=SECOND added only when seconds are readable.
h=3 m=3 s=57
